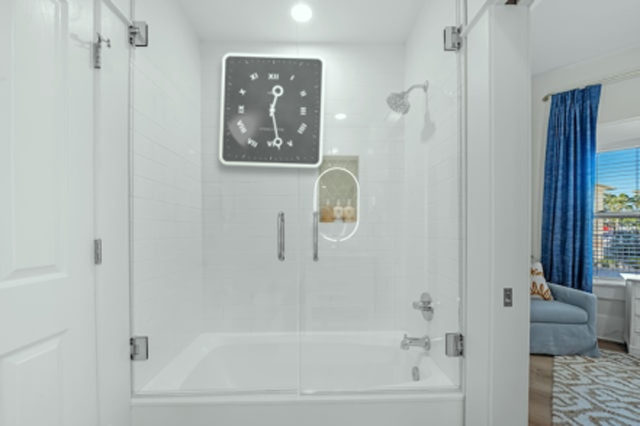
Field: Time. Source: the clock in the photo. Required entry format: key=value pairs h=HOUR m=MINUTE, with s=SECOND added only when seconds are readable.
h=12 m=28
